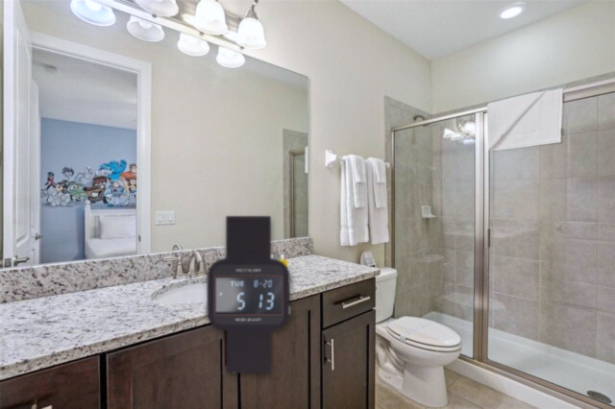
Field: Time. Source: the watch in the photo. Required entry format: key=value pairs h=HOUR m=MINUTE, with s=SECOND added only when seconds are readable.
h=5 m=13
